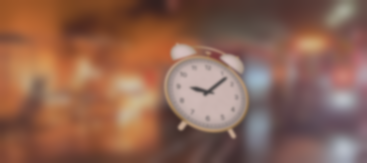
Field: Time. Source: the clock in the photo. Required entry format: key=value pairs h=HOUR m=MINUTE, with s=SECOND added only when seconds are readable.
h=9 m=7
